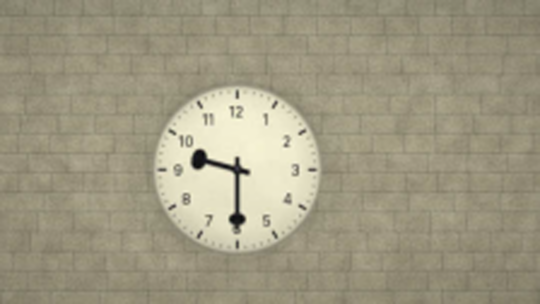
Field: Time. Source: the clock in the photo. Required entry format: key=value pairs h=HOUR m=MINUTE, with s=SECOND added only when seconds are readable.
h=9 m=30
